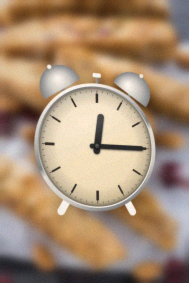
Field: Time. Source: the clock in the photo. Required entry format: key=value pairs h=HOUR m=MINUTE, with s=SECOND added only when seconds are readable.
h=12 m=15
